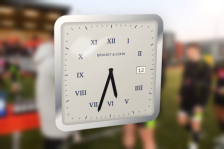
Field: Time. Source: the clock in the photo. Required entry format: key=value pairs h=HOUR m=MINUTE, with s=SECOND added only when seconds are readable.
h=5 m=33
